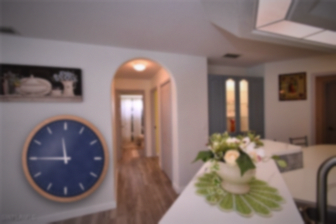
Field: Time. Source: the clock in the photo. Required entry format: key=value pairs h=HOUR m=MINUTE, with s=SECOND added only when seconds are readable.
h=11 m=45
